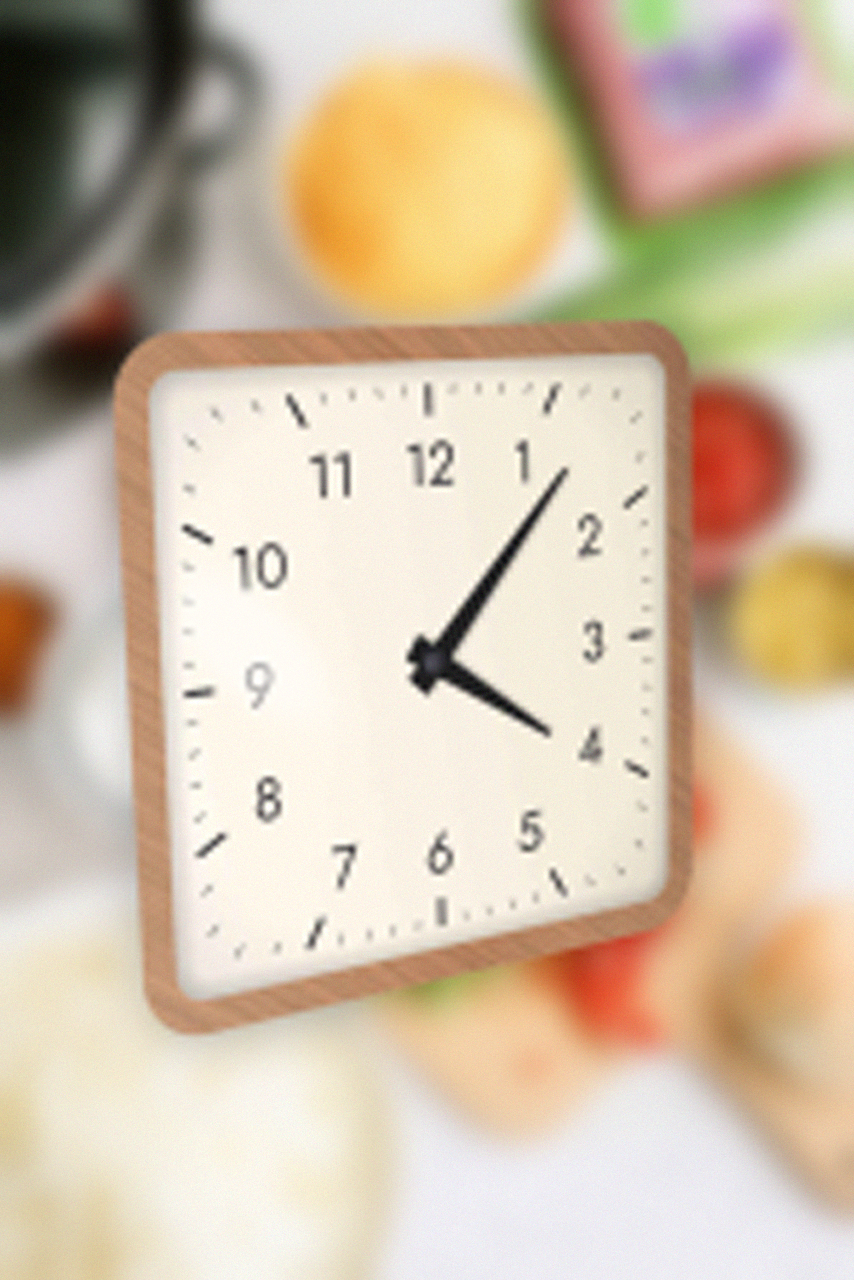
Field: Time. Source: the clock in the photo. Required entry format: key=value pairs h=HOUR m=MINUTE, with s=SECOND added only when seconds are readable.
h=4 m=7
